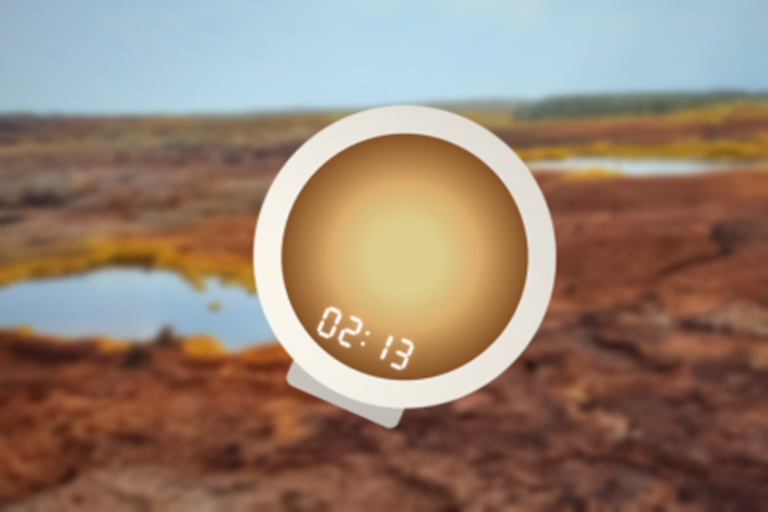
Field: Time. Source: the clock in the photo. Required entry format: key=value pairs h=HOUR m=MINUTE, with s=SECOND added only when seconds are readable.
h=2 m=13
